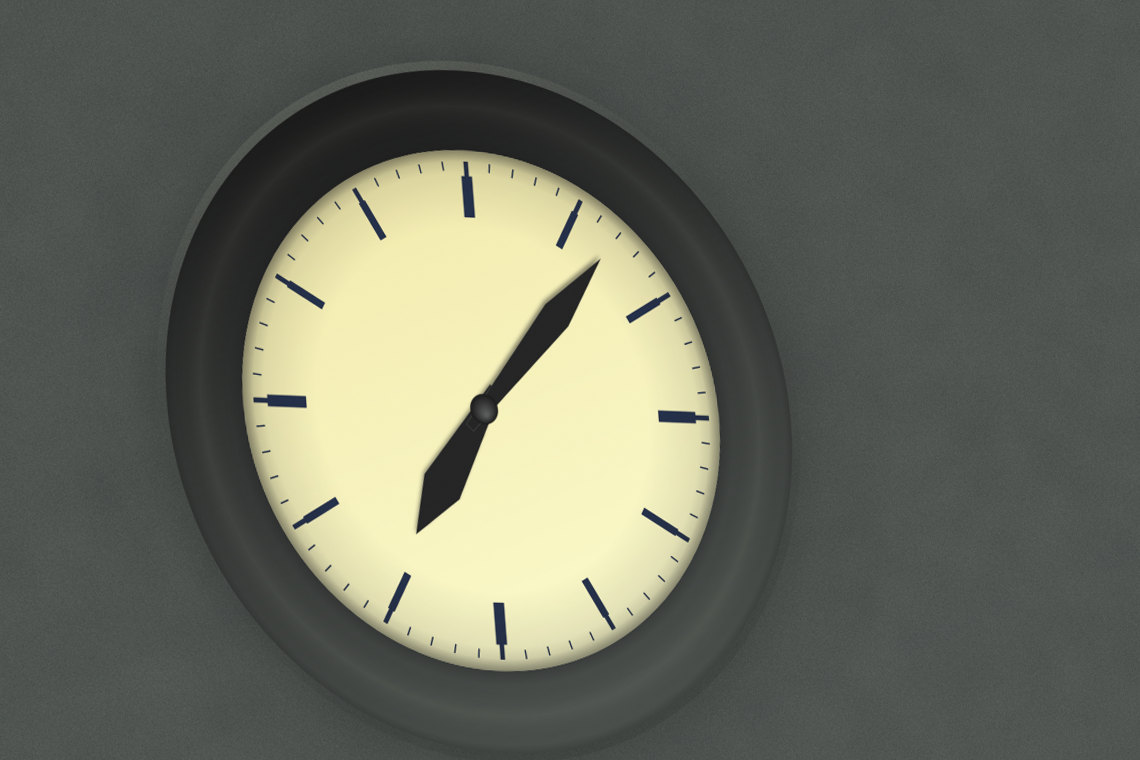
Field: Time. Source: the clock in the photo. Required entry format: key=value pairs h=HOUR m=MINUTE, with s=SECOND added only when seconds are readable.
h=7 m=7
